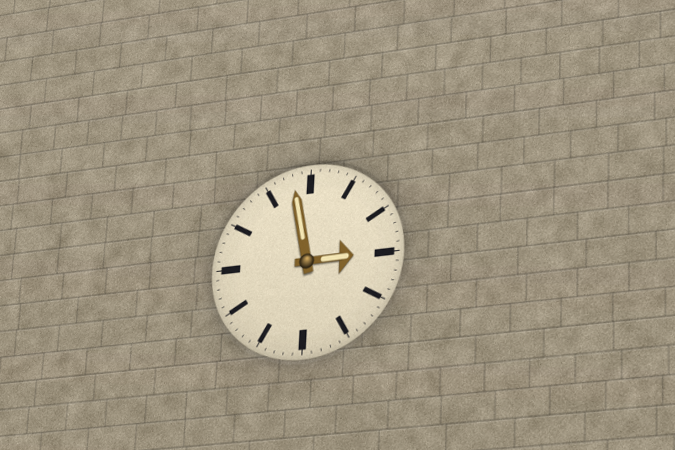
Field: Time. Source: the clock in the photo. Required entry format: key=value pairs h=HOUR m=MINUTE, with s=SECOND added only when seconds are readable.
h=2 m=58
